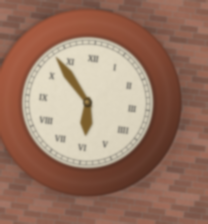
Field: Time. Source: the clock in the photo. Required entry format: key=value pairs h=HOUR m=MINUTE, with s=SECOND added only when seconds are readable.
h=5 m=53
